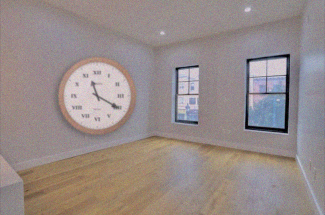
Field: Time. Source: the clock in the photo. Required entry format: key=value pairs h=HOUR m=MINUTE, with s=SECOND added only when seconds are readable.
h=11 m=20
